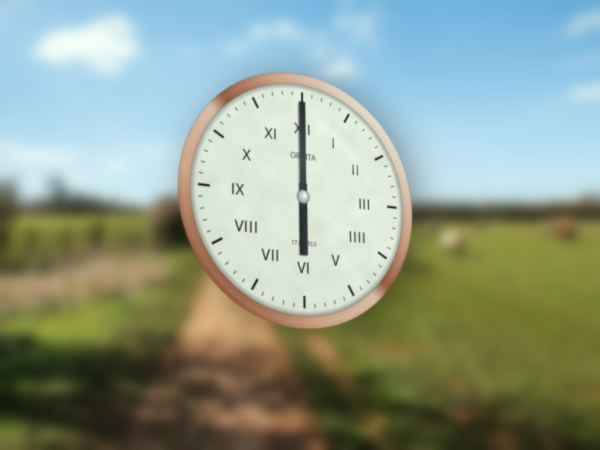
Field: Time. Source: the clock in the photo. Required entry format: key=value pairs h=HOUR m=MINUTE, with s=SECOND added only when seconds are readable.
h=6 m=0
